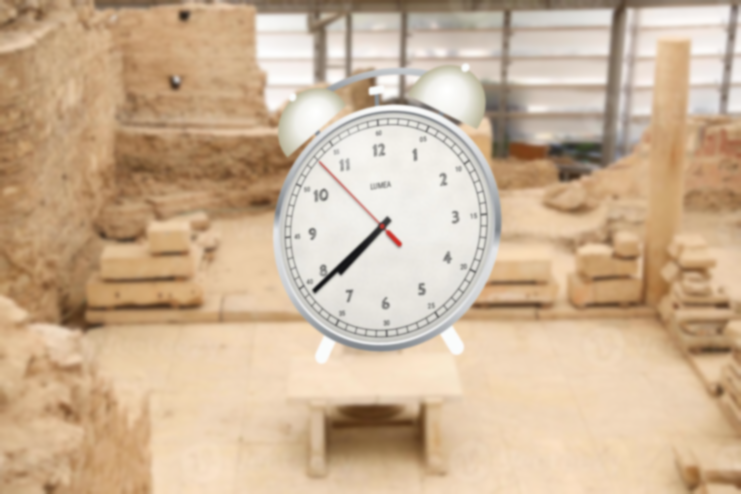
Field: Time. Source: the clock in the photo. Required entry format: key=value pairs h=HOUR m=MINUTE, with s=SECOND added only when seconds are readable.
h=7 m=38 s=53
